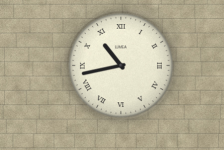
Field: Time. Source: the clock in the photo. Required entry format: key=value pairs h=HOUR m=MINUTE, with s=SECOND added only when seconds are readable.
h=10 m=43
